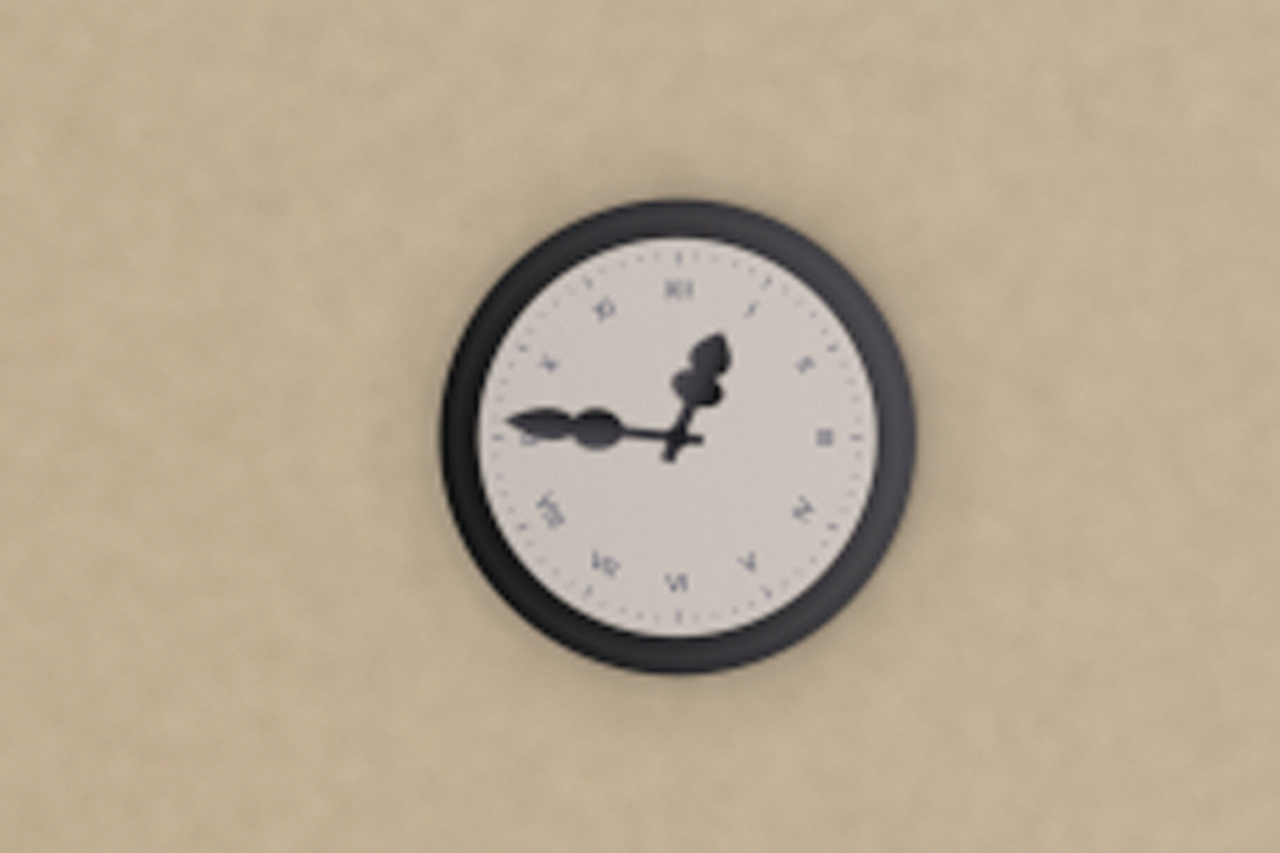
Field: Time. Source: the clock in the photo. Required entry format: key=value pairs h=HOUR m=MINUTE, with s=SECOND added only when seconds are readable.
h=12 m=46
